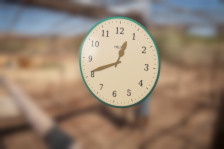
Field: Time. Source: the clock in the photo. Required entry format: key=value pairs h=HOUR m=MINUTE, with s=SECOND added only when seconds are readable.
h=12 m=41
